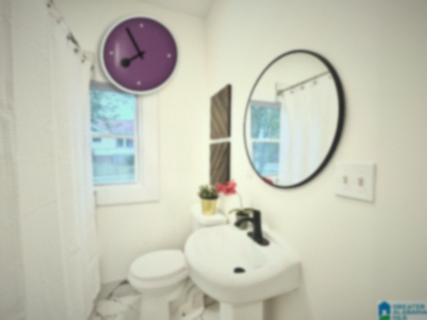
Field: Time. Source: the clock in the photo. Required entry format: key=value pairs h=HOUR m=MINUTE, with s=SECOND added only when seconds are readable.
h=7 m=55
